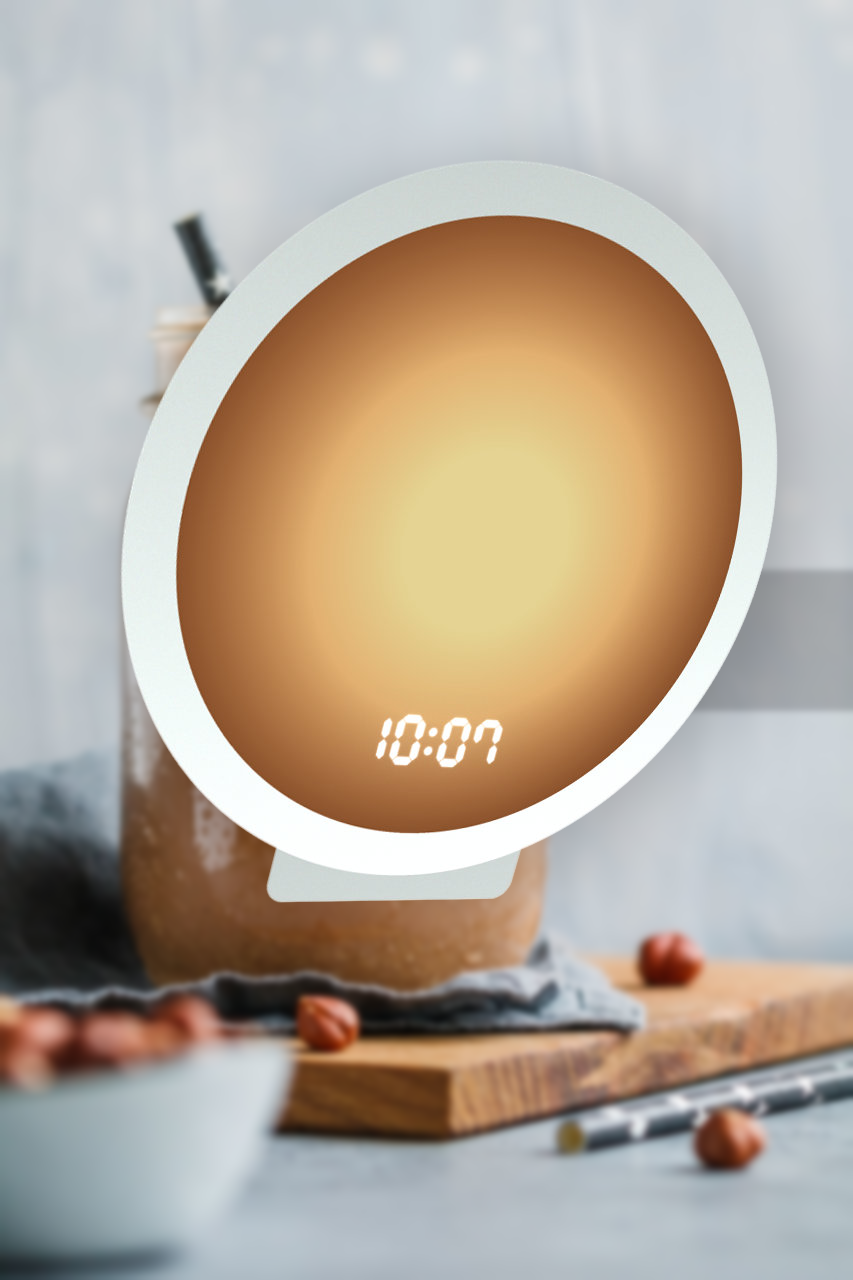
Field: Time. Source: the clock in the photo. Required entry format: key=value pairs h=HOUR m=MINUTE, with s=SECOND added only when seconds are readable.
h=10 m=7
